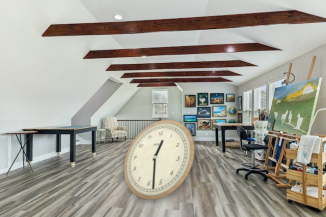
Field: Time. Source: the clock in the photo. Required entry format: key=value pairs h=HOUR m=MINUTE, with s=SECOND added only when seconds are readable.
h=12 m=28
